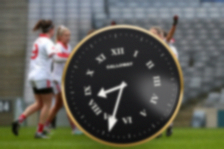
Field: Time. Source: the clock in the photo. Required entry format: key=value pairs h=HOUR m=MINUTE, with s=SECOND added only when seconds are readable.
h=8 m=34
